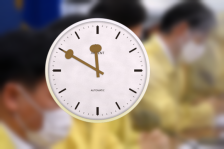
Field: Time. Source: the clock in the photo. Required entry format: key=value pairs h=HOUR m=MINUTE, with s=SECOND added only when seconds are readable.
h=11 m=50
